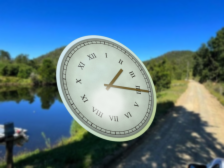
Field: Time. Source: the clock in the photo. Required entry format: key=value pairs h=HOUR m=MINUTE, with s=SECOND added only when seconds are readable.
h=2 m=20
